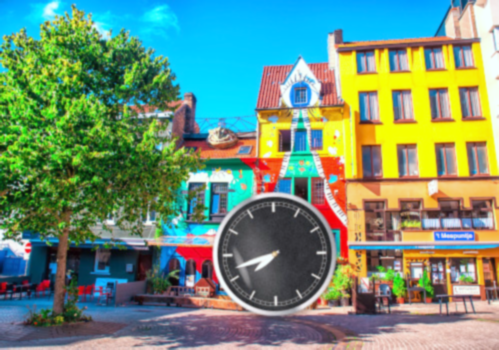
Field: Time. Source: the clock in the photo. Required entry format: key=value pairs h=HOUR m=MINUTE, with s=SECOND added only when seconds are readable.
h=7 m=42
